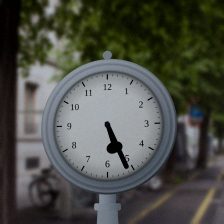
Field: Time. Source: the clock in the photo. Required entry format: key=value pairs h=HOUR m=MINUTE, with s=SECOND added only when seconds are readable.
h=5 m=26
